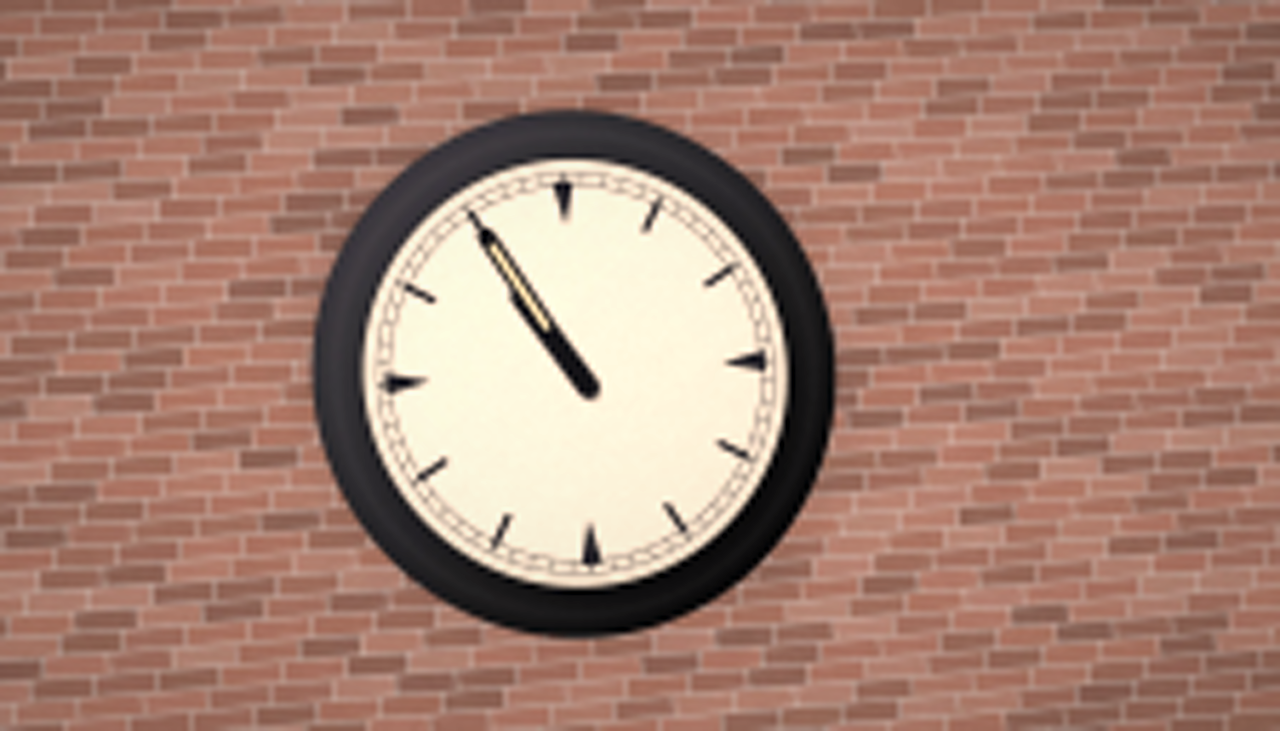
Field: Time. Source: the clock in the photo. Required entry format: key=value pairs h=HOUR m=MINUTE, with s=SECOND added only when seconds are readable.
h=10 m=55
